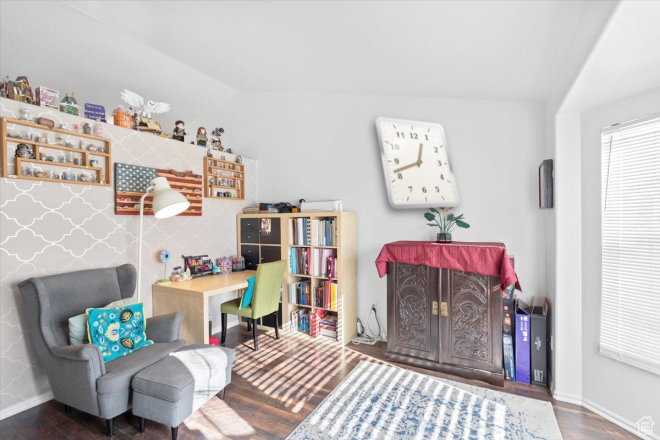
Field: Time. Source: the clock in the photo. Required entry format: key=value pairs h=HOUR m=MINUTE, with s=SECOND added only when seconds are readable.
h=12 m=42
